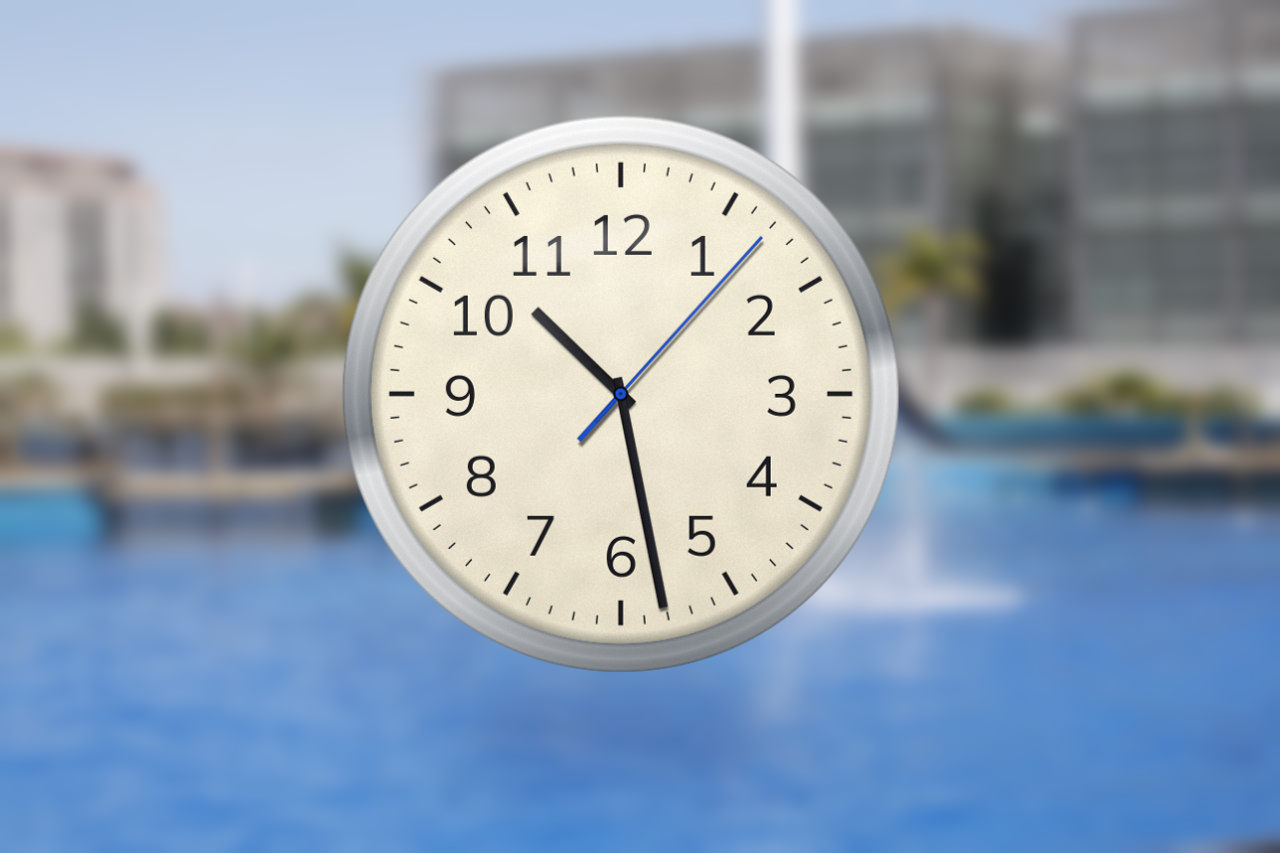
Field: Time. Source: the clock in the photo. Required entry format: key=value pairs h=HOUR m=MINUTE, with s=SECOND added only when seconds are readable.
h=10 m=28 s=7
